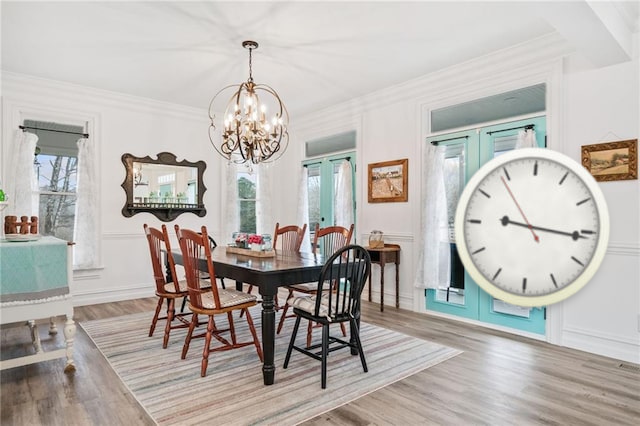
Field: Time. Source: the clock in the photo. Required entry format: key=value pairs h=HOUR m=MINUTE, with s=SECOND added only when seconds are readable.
h=9 m=15 s=54
